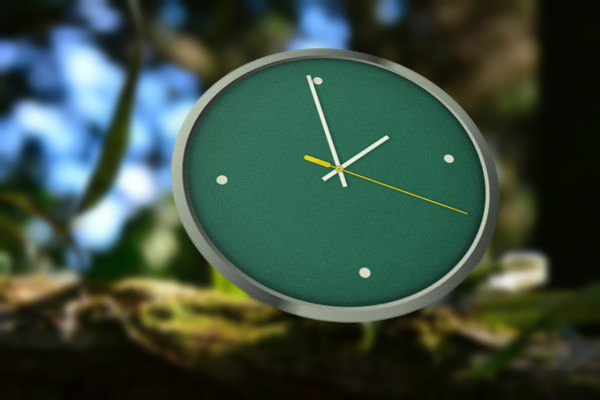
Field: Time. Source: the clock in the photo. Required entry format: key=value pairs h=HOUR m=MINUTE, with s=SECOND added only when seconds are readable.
h=1 m=59 s=20
